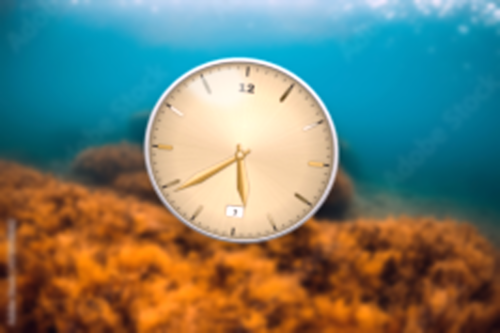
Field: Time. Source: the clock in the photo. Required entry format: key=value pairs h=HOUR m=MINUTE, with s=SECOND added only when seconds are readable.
h=5 m=39
